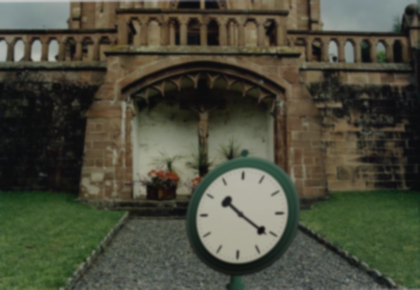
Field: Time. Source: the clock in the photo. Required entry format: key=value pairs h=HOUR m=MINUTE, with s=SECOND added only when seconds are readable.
h=10 m=21
